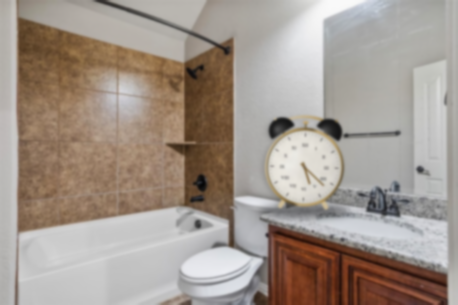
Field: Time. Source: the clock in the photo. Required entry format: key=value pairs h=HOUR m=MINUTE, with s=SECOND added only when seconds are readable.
h=5 m=22
